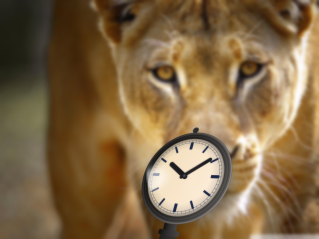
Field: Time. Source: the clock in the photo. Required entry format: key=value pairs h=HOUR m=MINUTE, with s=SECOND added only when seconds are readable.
h=10 m=9
